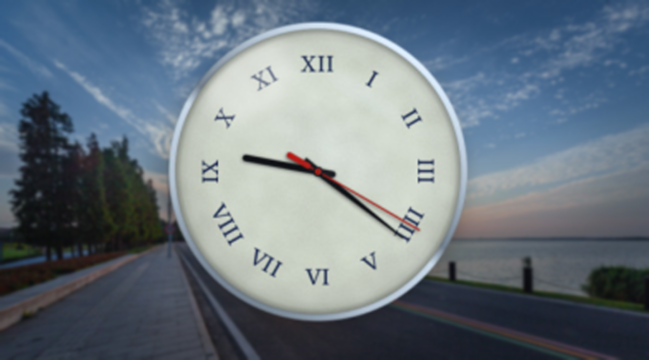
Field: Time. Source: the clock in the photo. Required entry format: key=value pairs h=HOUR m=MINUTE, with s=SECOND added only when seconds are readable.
h=9 m=21 s=20
